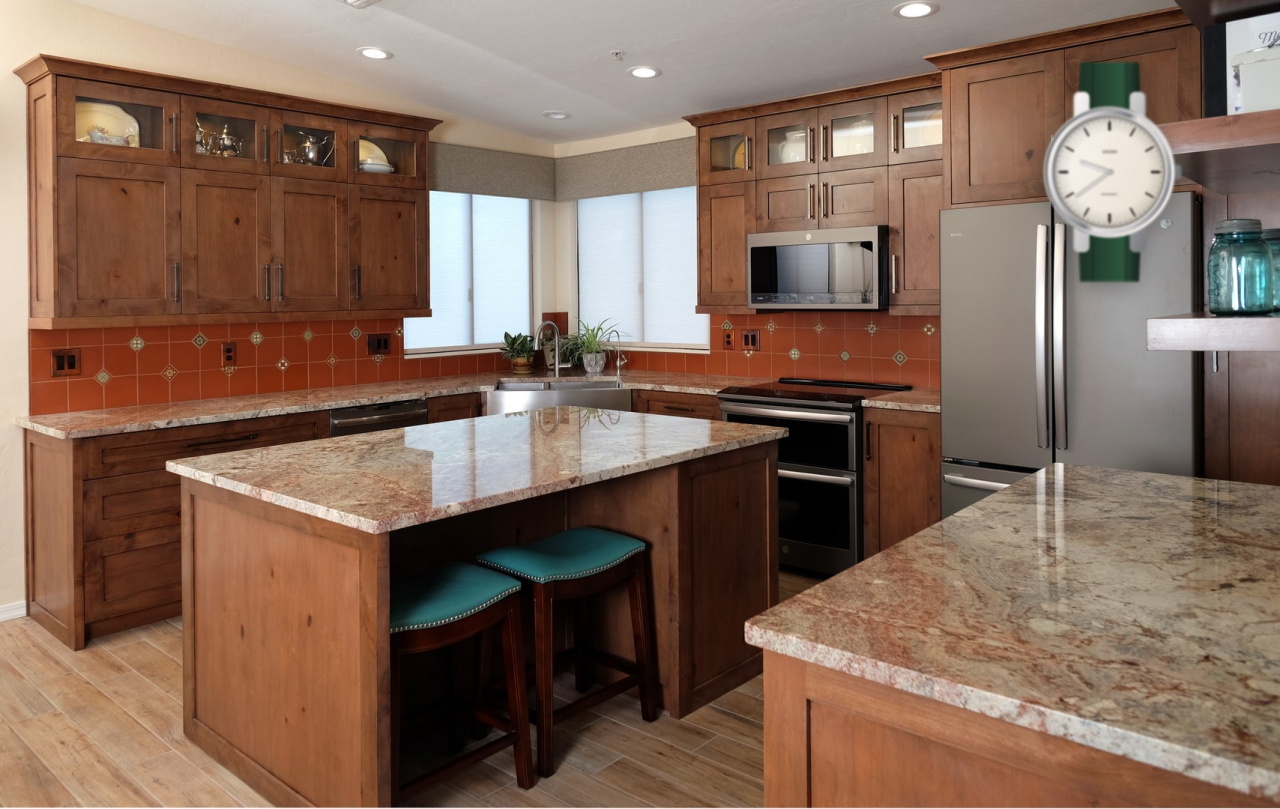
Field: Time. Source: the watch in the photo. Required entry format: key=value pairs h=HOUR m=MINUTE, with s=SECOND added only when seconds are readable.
h=9 m=39
